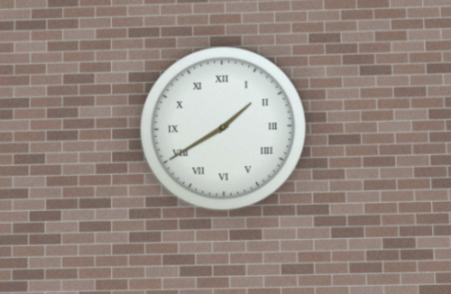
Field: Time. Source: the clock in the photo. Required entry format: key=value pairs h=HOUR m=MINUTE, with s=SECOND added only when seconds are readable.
h=1 m=40
